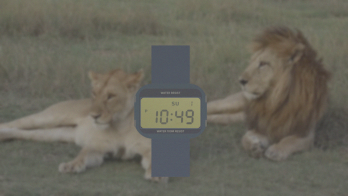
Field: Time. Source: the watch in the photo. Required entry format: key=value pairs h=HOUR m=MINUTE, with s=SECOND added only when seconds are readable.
h=10 m=49
